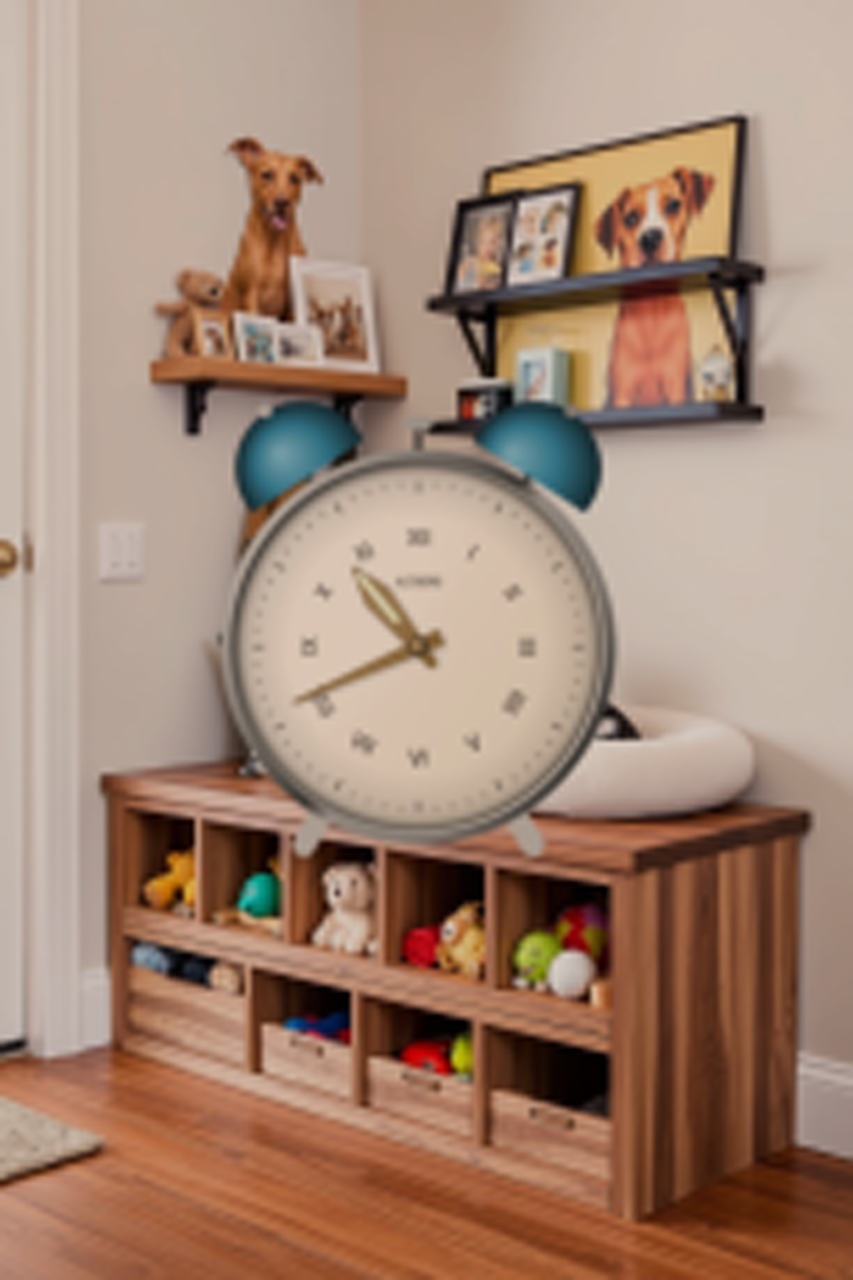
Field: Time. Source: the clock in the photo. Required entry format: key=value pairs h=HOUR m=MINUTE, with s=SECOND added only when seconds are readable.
h=10 m=41
